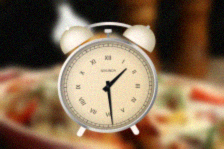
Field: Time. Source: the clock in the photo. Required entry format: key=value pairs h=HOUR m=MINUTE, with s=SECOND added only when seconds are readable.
h=1 m=29
